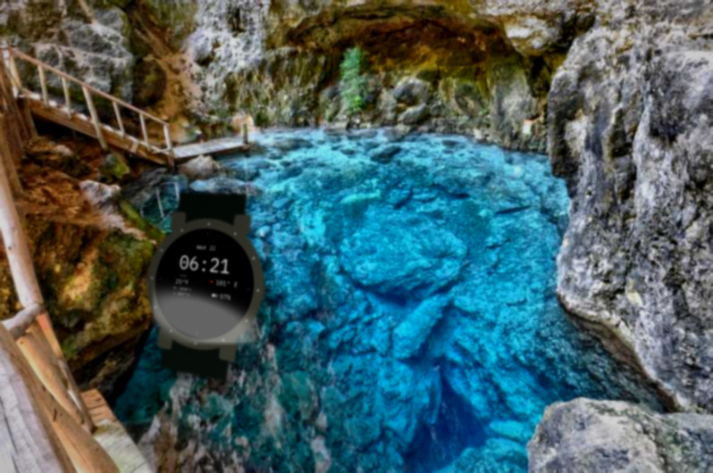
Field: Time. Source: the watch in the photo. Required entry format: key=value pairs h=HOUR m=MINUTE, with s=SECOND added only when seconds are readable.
h=6 m=21
